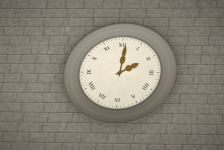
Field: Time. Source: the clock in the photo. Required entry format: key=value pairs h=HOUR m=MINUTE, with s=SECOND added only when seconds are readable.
h=2 m=1
